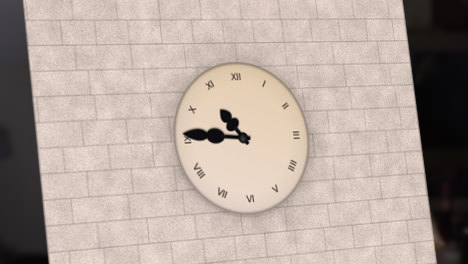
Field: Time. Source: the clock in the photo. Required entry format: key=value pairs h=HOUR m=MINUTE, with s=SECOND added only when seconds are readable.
h=10 m=46
